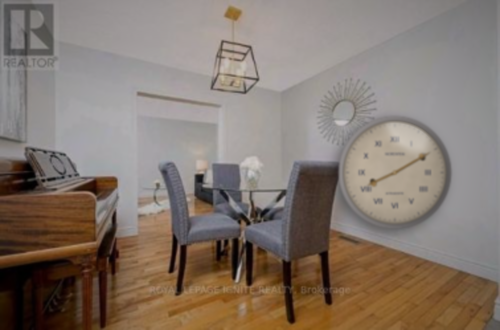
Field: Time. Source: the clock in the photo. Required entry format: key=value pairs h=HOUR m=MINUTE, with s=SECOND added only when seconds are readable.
h=8 m=10
